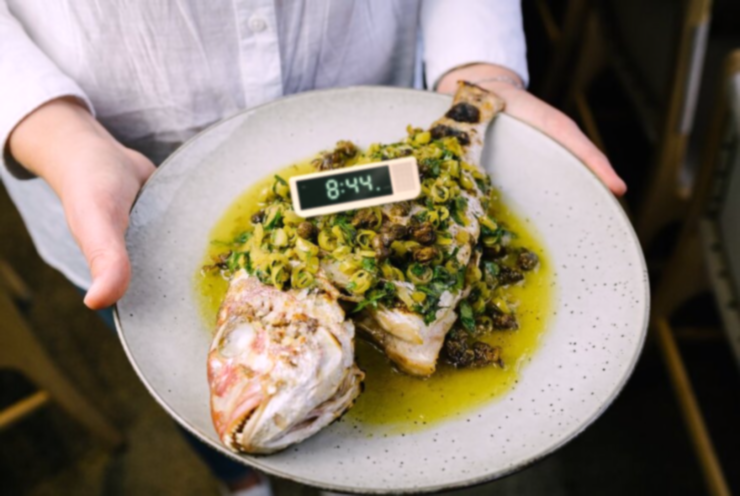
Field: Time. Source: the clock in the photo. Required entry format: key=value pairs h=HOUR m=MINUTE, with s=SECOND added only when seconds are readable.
h=8 m=44
